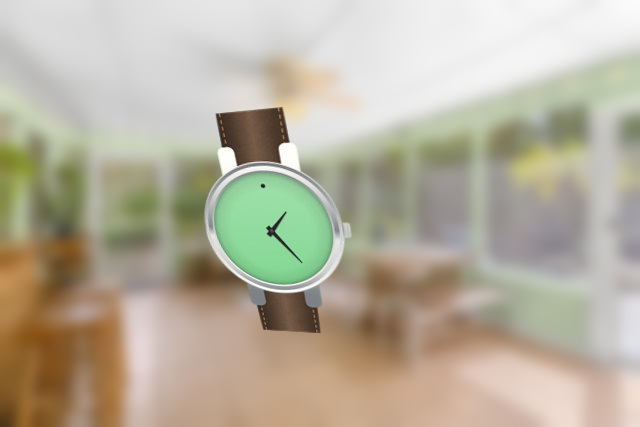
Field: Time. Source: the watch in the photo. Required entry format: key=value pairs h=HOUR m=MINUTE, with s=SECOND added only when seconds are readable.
h=1 m=24
